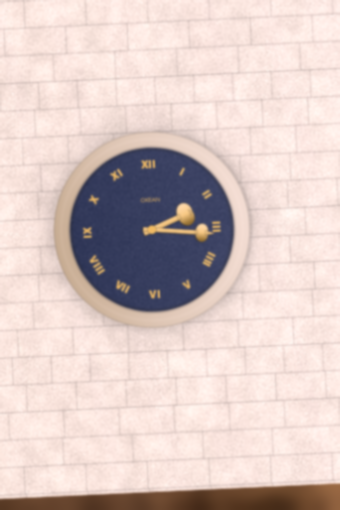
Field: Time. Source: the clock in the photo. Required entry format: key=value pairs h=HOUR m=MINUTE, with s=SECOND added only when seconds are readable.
h=2 m=16
